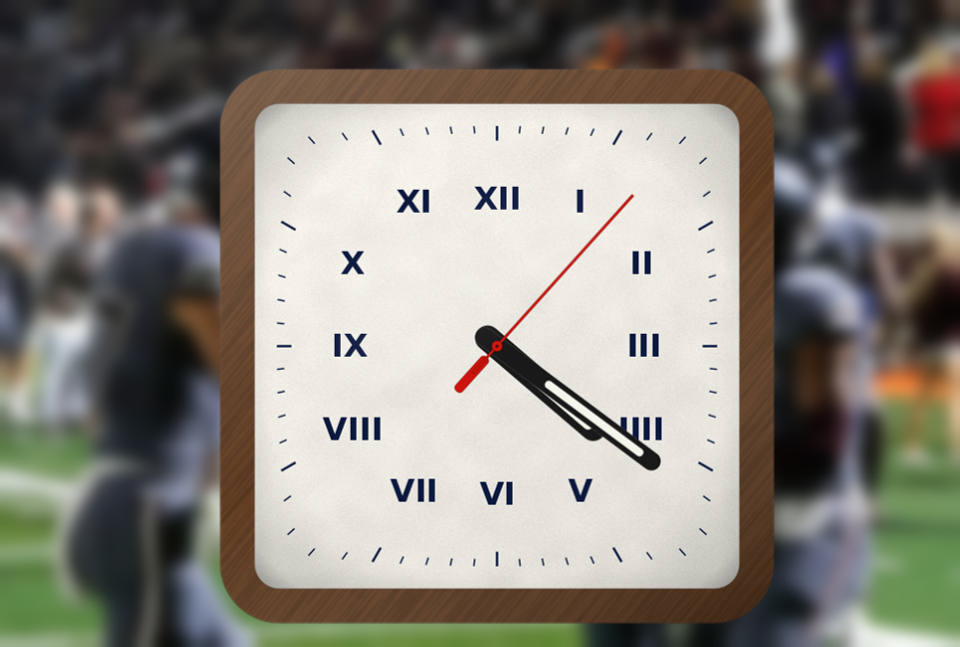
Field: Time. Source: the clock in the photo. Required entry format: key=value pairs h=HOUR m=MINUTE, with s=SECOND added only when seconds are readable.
h=4 m=21 s=7
